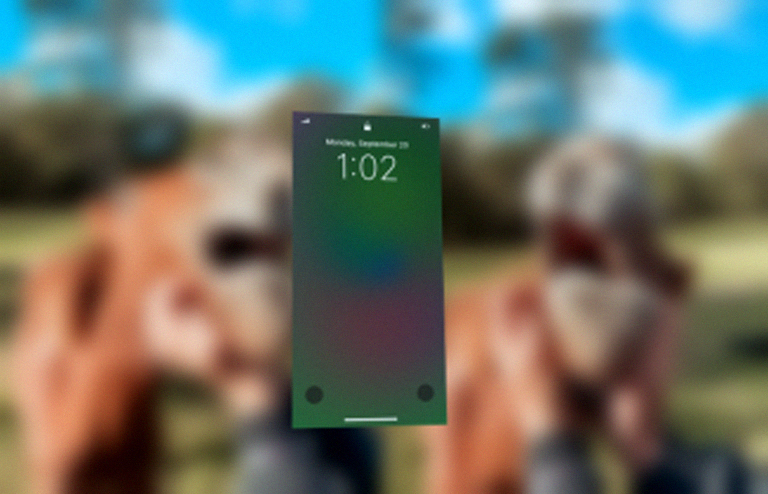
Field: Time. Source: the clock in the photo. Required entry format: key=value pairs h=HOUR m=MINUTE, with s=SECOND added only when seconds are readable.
h=1 m=2
